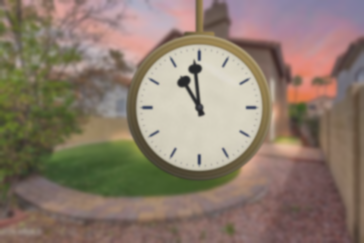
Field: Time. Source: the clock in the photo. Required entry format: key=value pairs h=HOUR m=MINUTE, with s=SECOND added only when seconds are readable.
h=10 m=59
